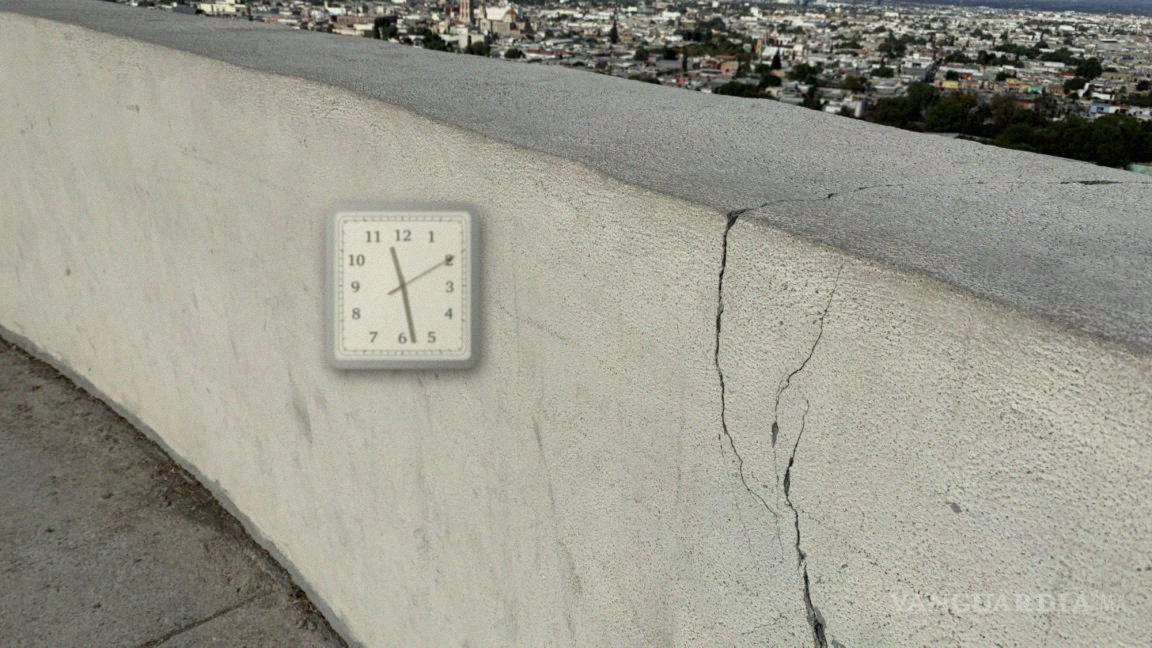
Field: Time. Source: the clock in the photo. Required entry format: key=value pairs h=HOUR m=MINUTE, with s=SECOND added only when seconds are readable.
h=11 m=28 s=10
